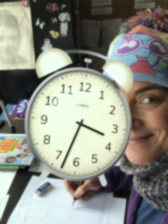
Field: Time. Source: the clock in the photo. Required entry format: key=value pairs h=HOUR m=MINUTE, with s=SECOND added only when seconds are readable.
h=3 m=33
